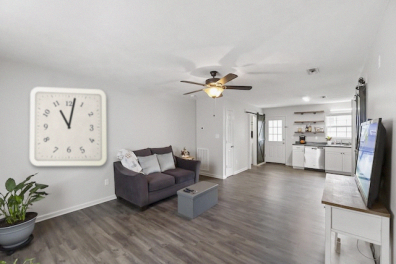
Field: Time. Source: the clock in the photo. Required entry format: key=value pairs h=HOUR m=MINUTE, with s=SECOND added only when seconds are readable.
h=11 m=2
